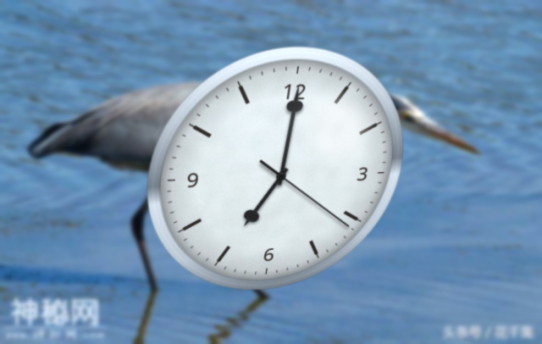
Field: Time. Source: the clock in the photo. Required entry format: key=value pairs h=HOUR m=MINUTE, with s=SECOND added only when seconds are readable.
h=7 m=0 s=21
